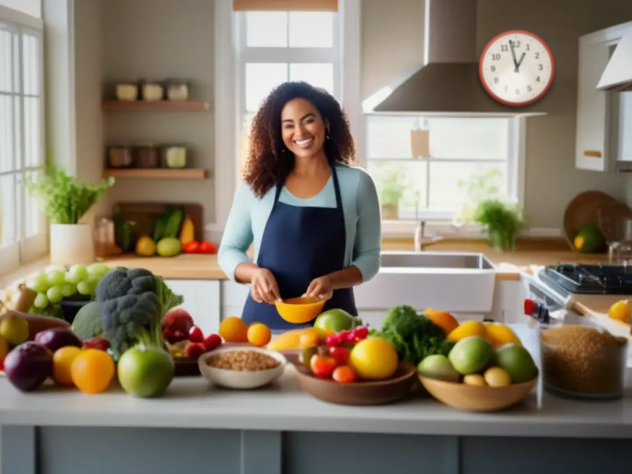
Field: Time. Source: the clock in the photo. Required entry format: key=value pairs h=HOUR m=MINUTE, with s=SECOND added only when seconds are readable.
h=12 m=58
